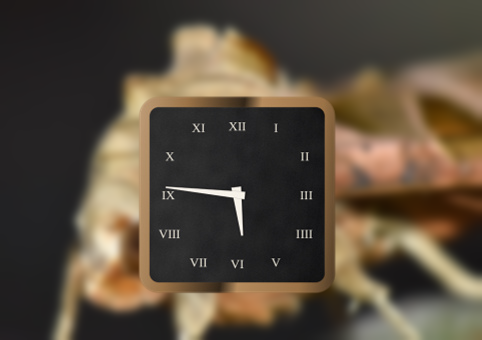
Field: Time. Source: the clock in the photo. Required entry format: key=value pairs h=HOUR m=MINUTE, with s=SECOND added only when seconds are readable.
h=5 m=46
